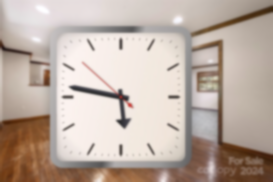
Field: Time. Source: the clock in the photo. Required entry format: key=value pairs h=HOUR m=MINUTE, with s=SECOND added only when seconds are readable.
h=5 m=46 s=52
